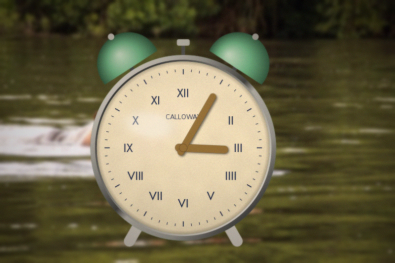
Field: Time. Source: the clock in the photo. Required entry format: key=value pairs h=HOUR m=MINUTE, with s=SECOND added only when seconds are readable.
h=3 m=5
